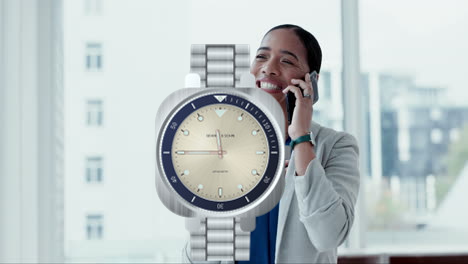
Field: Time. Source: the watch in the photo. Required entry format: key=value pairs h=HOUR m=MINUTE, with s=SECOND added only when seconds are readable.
h=11 m=45
